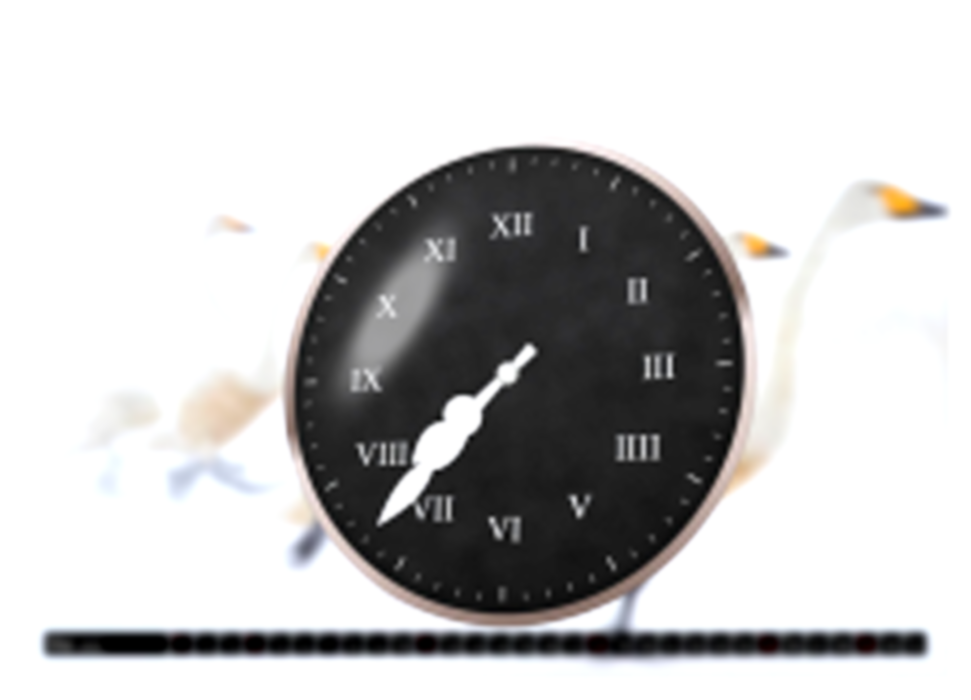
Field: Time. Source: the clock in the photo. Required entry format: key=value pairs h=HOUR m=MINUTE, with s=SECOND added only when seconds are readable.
h=7 m=37
